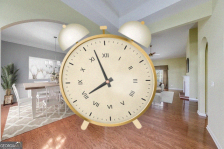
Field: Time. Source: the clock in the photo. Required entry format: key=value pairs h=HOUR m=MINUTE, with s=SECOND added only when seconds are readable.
h=7 m=57
